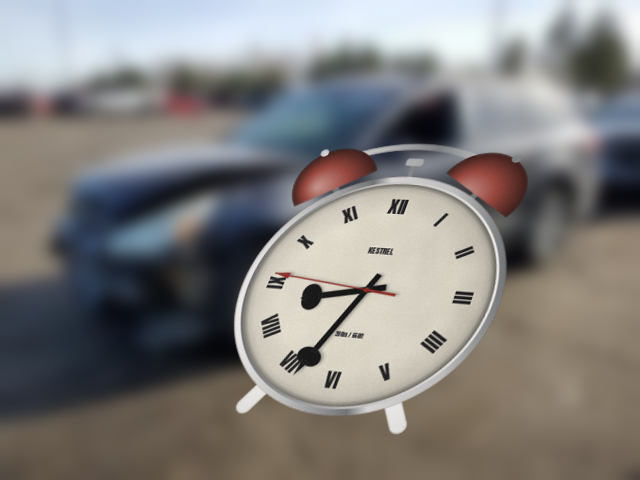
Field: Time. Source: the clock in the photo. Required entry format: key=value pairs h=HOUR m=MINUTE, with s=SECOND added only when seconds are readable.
h=8 m=33 s=46
